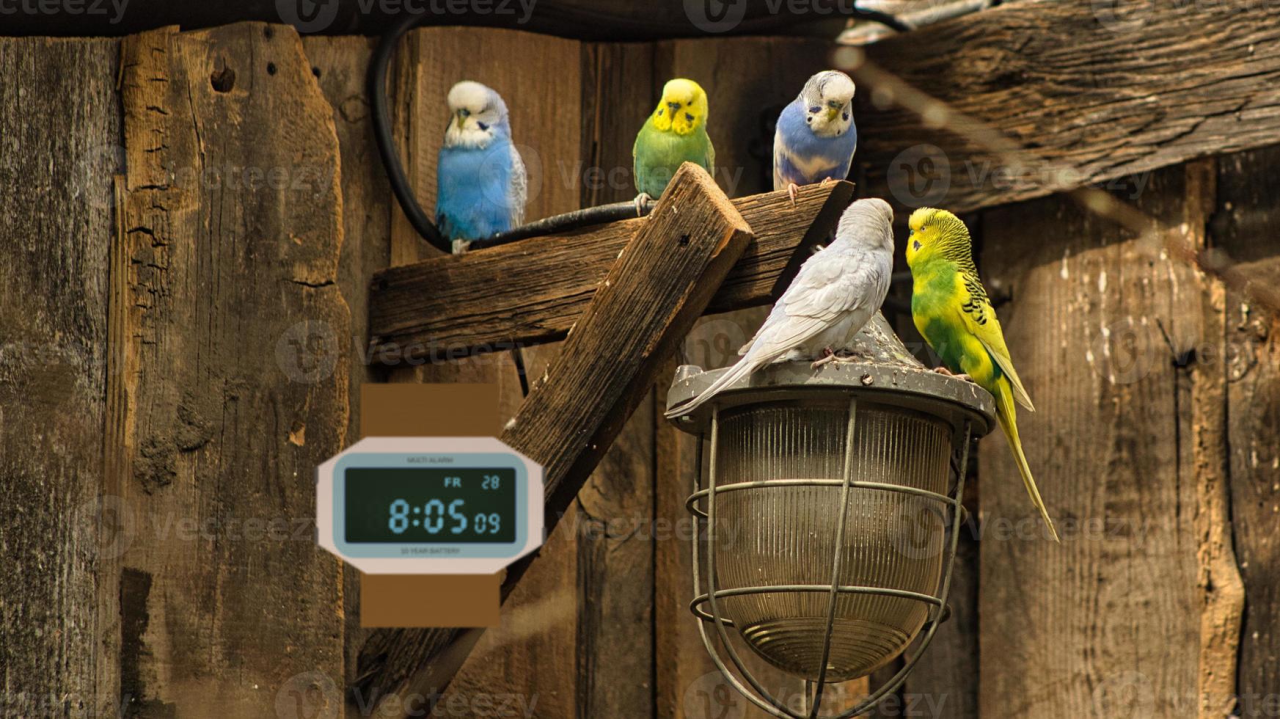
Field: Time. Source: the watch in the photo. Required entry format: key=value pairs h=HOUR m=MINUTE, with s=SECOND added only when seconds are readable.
h=8 m=5 s=9
